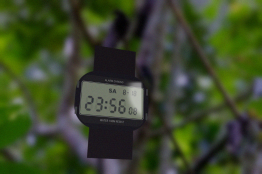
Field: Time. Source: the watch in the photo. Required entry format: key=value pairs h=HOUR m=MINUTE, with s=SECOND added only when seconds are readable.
h=23 m=56 s=8
